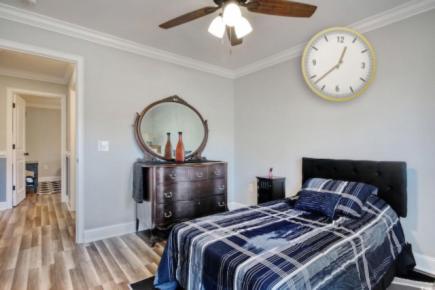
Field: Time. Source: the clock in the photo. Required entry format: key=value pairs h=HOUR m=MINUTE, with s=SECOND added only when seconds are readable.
h=12 m=38
